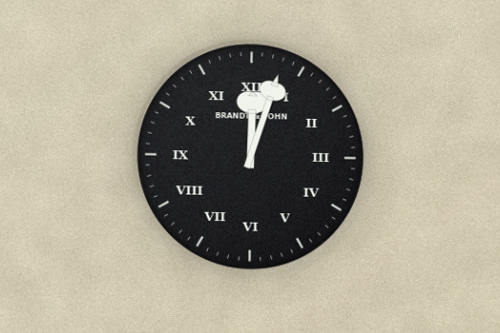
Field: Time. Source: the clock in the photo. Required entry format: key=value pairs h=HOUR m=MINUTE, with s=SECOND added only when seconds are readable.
h=12 m=3
